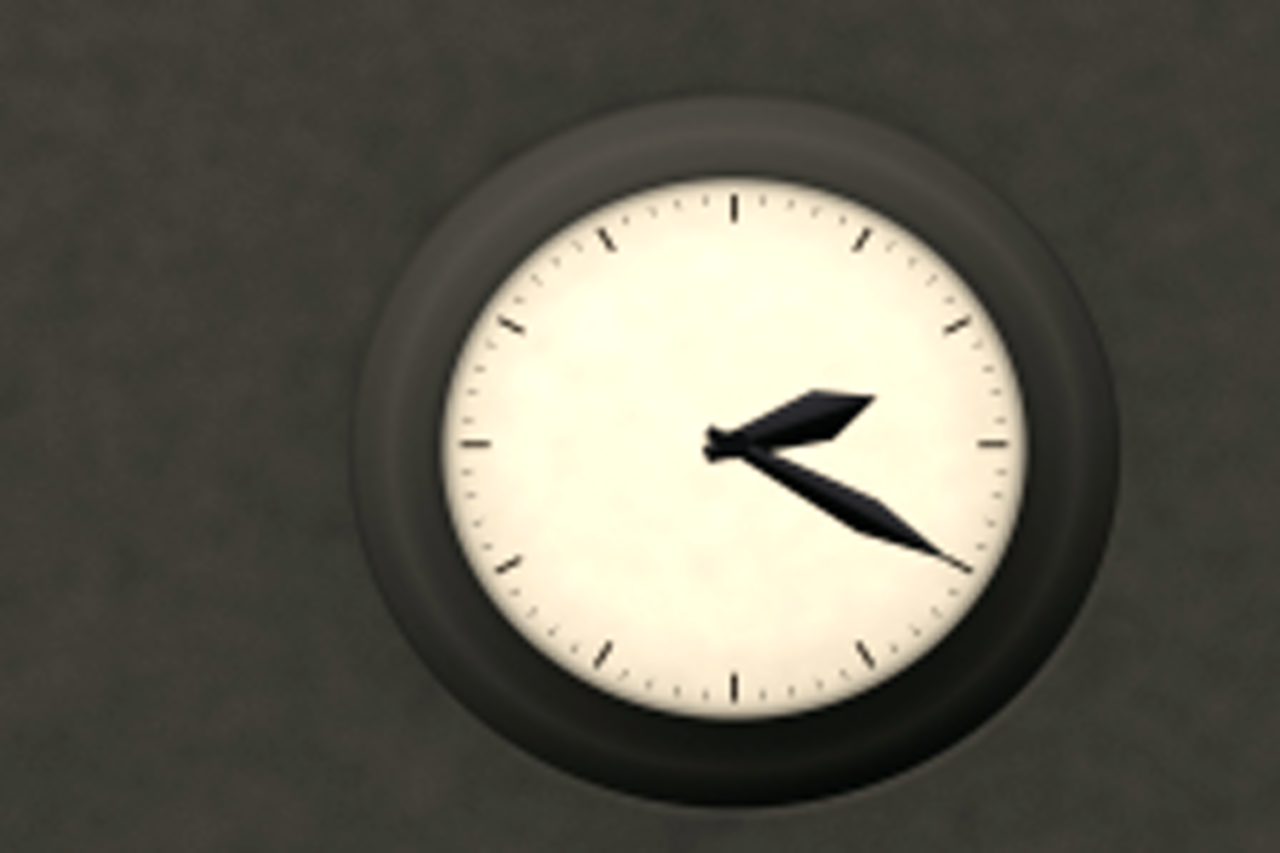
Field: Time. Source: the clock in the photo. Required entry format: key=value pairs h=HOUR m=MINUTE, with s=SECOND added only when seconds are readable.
h=2 m=20
